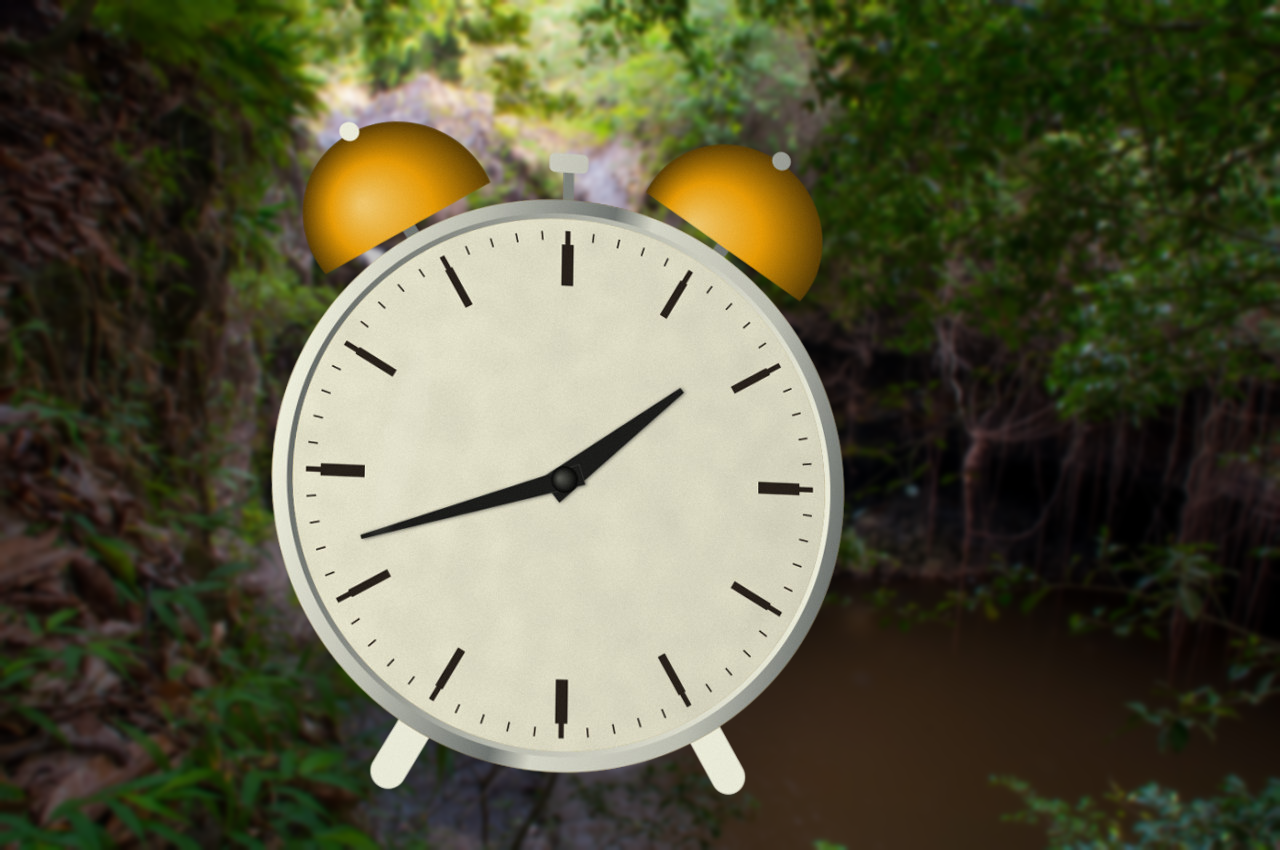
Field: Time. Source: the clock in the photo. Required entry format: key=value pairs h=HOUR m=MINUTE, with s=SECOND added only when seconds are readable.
h=1 m=42
